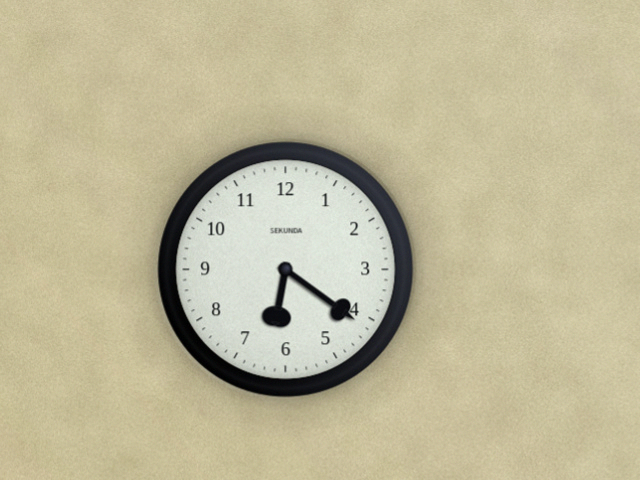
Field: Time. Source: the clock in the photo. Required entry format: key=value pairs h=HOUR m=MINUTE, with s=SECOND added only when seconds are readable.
h=6 m=21
